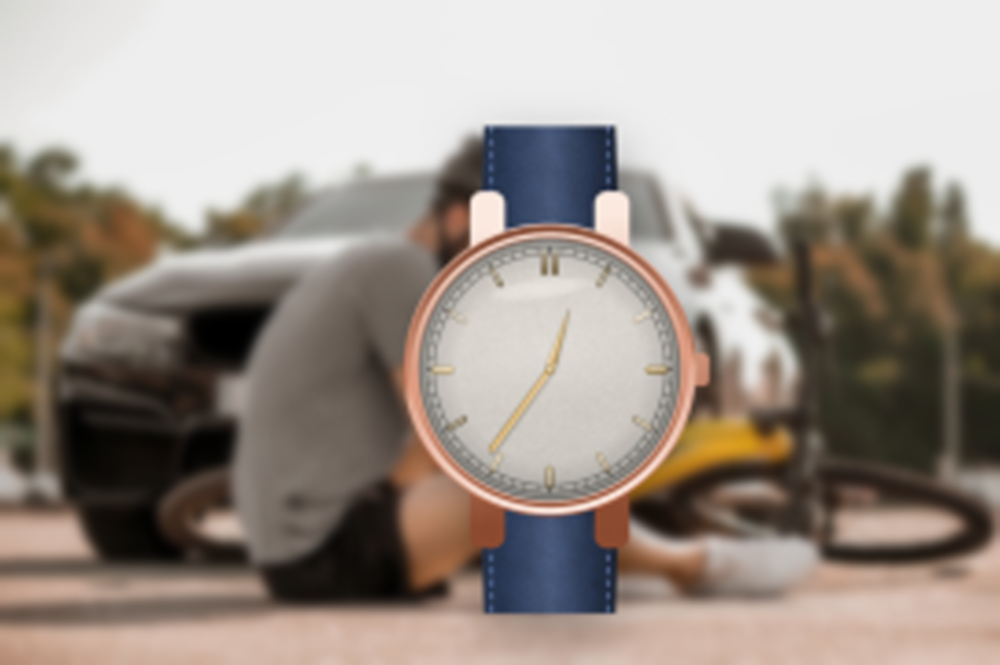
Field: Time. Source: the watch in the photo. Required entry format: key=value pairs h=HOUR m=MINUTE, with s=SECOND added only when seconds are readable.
h=12 m=36
